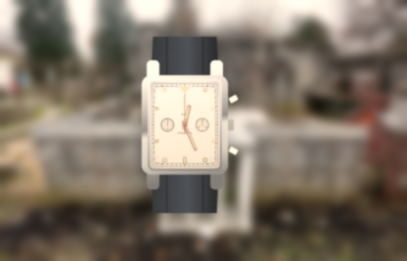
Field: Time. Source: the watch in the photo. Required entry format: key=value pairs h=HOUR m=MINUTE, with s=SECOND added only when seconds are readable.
h=12 m=26
